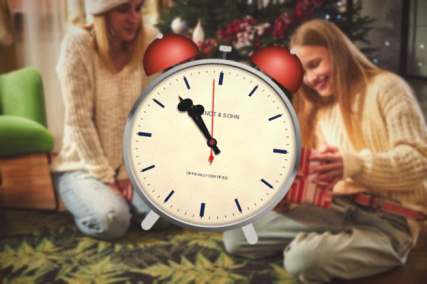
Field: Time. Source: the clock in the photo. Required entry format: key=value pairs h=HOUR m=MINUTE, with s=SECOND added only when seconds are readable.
h=10 m=52 s=59
